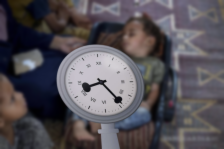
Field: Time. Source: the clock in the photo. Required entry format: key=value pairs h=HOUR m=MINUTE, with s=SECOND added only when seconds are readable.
h=8 m=24
